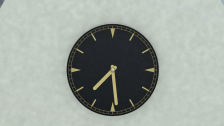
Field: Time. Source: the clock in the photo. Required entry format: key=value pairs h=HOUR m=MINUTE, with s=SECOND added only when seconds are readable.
h=7 m=29
